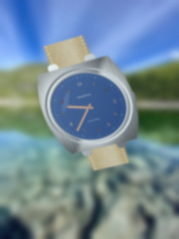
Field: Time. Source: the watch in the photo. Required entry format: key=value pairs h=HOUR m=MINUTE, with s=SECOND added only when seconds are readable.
h=9 m=37
